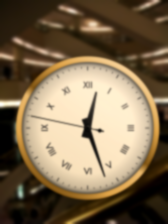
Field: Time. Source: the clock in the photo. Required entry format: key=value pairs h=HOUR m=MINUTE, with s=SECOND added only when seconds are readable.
h=12 m=26 s=47
